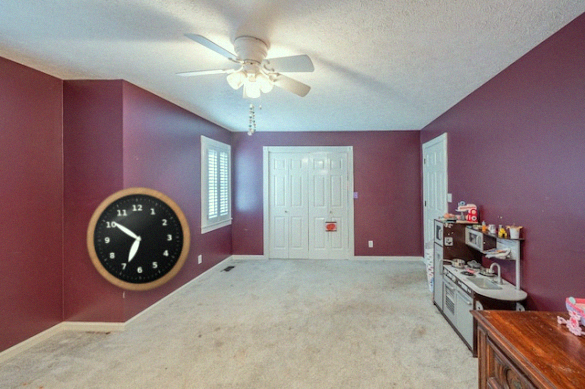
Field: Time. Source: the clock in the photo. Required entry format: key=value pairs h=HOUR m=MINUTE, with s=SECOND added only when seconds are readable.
h=6 m=51
